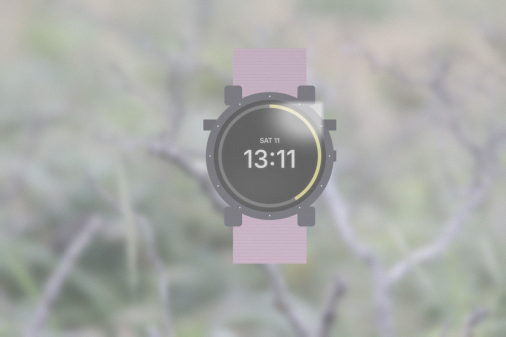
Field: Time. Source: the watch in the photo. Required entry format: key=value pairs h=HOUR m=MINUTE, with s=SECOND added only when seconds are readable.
h=13 m=11
